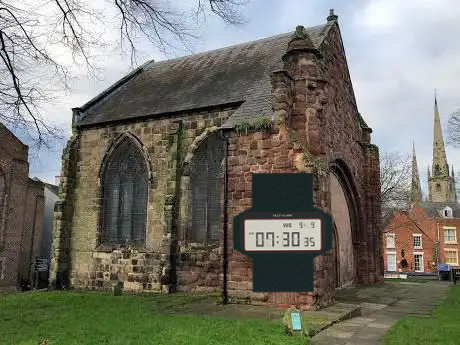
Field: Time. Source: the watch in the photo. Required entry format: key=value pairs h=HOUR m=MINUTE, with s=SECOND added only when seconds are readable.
h=7 m=30 s=35
